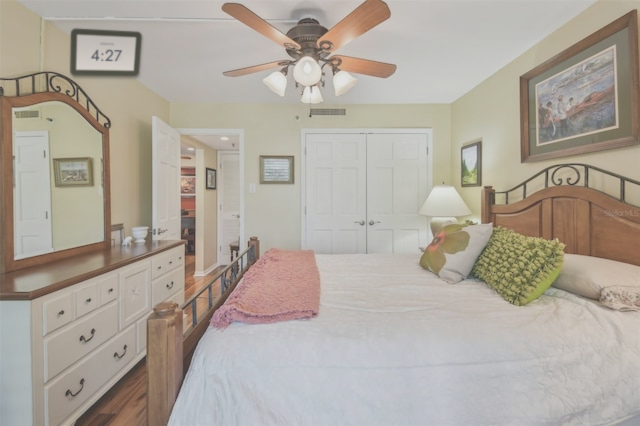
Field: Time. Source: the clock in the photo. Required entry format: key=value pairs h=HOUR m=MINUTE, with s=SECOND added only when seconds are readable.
h=4 m=27
